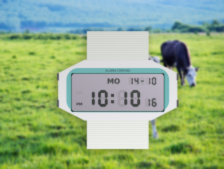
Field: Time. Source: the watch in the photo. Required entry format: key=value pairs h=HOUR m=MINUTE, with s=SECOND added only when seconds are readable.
h=10 m=10
